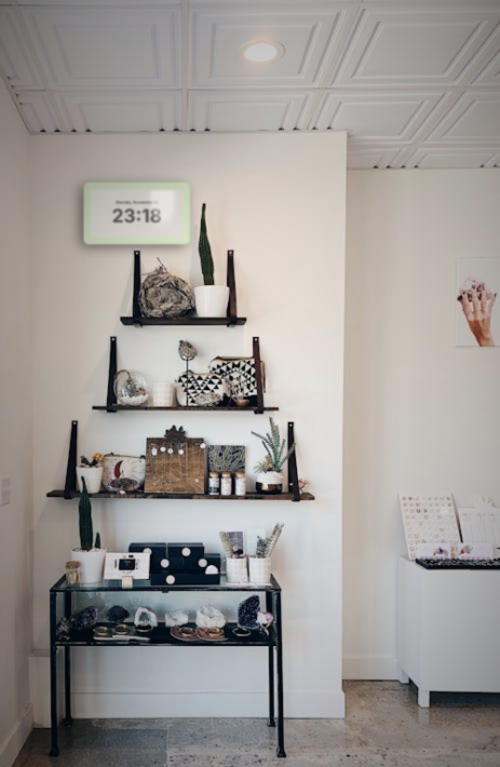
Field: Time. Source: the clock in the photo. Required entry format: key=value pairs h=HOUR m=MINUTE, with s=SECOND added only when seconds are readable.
h=23 m=18
